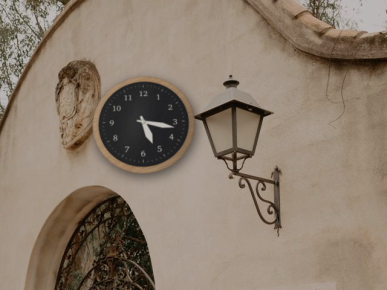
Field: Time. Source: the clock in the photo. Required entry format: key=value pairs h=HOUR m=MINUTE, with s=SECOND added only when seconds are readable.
h=5 m=17
